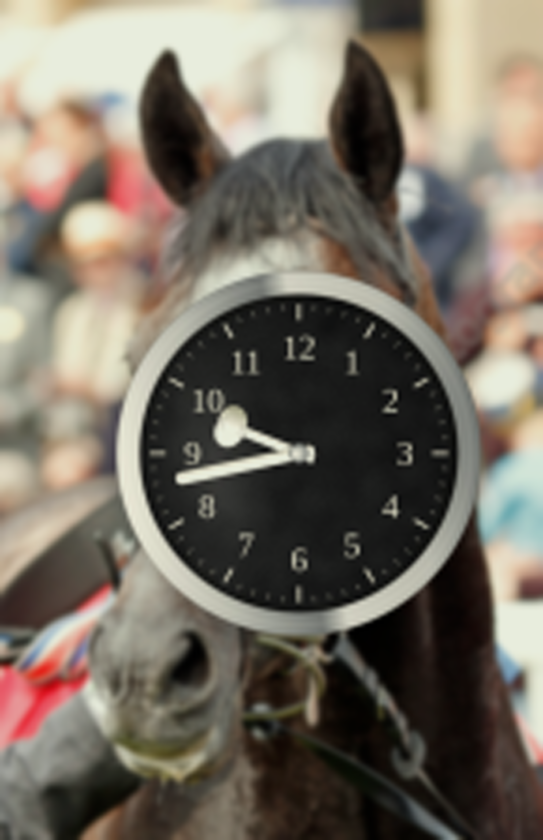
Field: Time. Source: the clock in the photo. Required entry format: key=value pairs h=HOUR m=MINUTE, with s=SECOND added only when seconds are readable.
h=9 m=43
